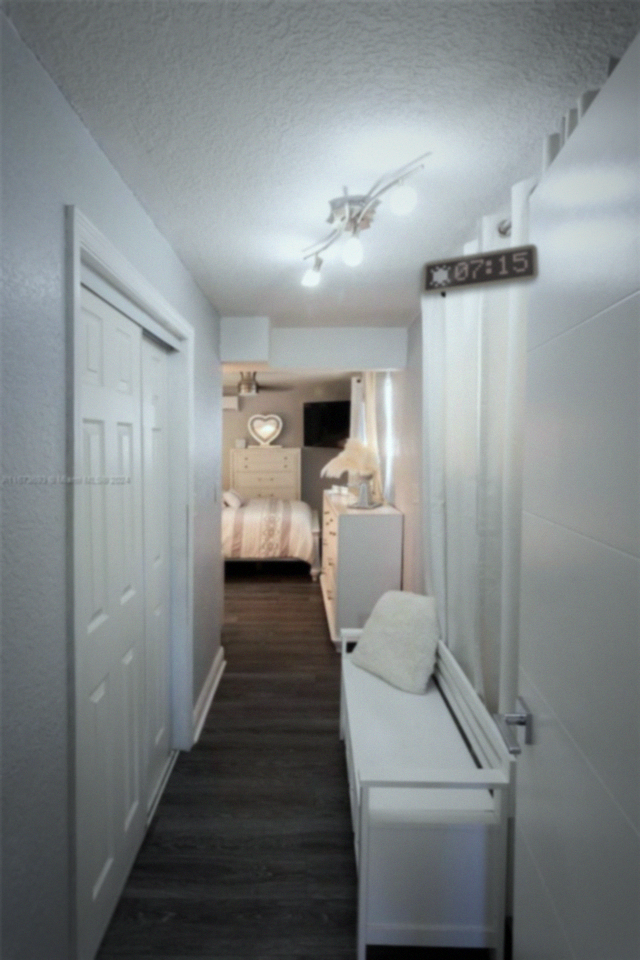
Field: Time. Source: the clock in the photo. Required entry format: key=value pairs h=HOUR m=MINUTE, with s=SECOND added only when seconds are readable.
h=7 m=15
